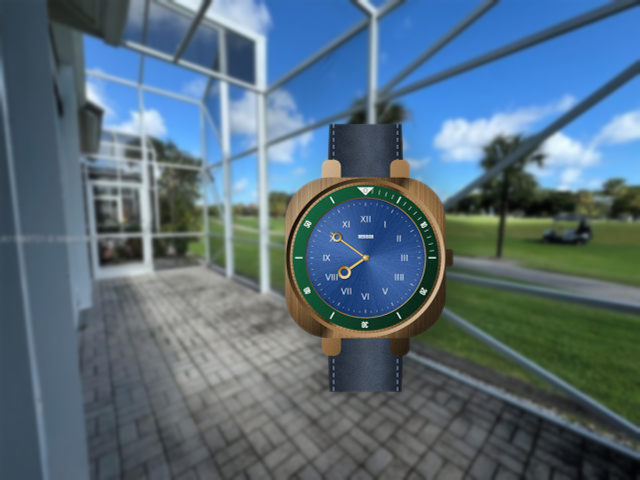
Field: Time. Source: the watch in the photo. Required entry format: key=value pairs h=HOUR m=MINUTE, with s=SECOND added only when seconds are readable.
h=7 m=51
